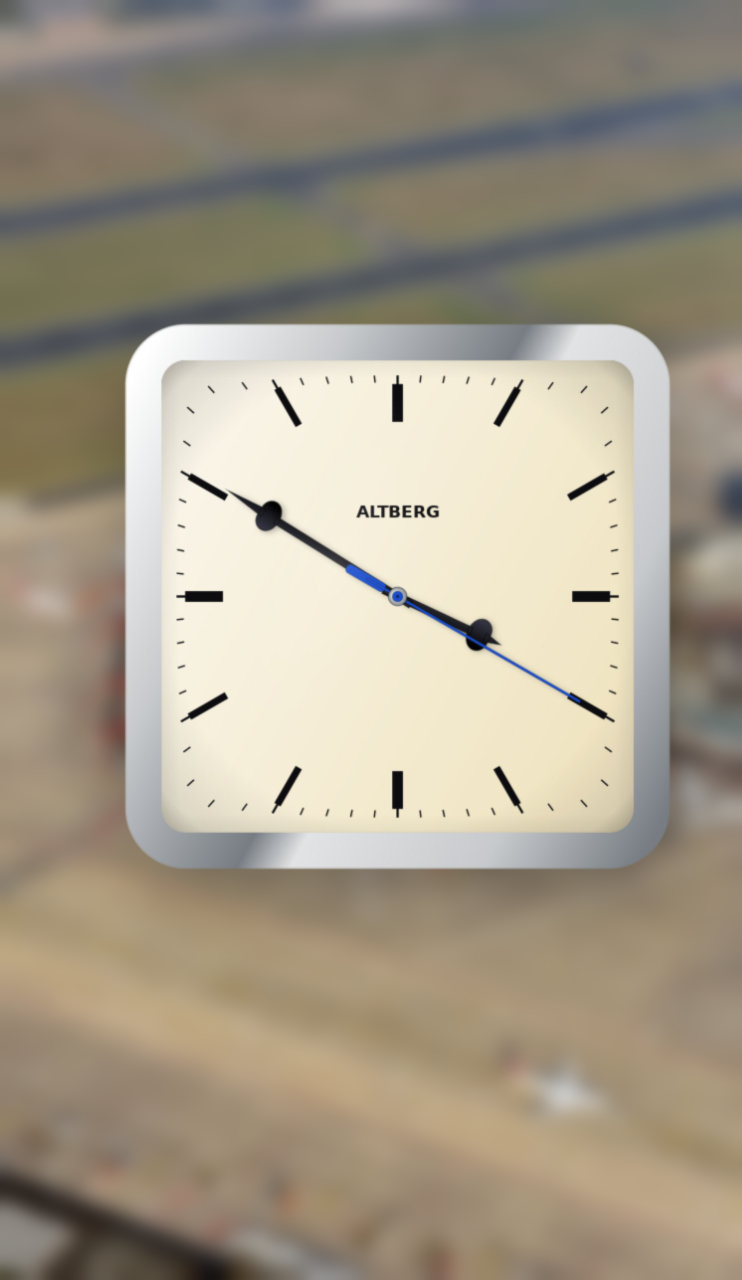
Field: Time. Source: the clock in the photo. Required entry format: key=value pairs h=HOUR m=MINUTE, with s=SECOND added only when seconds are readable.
h=3 m=50 s=20
